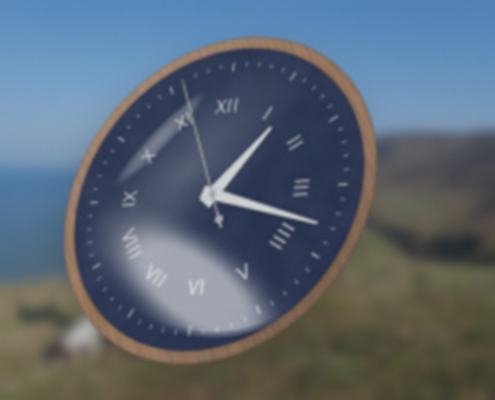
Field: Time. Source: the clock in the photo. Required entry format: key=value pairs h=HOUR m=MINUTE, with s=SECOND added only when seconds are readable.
h=1 m=17 s=56
